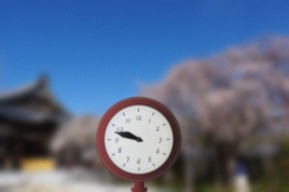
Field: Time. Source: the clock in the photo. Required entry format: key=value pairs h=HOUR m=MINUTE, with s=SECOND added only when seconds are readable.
h=9 m=48
